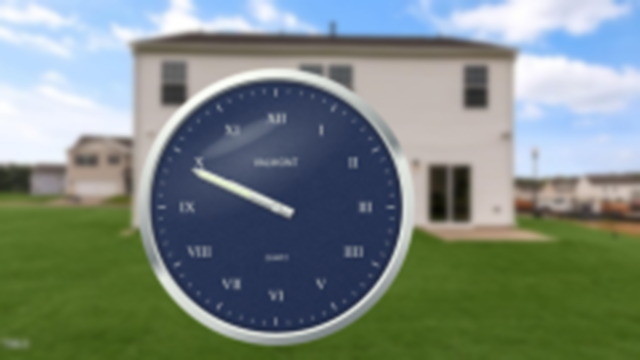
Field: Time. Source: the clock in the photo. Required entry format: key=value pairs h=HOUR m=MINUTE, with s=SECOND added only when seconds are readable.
h=9 m=49
